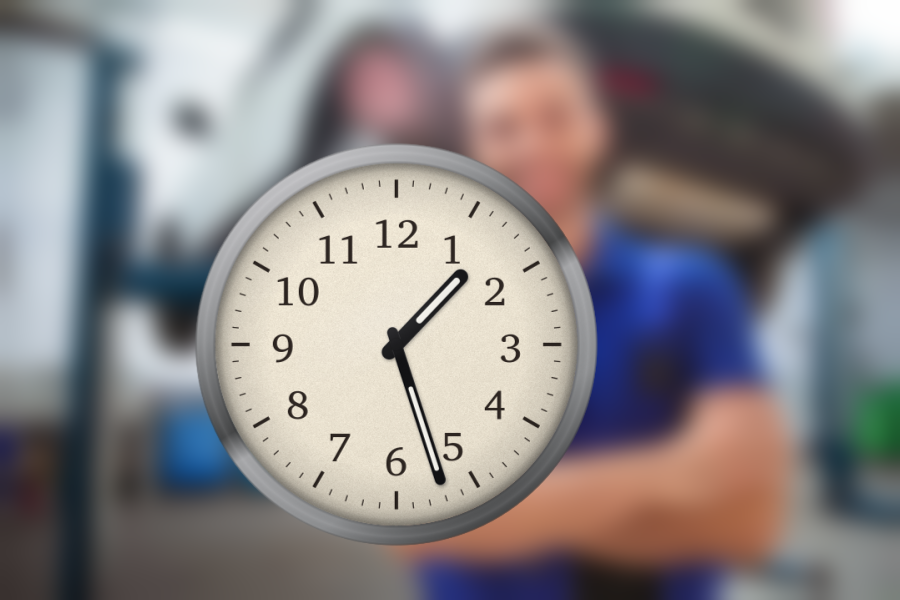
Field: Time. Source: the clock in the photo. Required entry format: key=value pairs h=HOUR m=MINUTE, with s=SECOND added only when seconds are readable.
h=1 m=27
